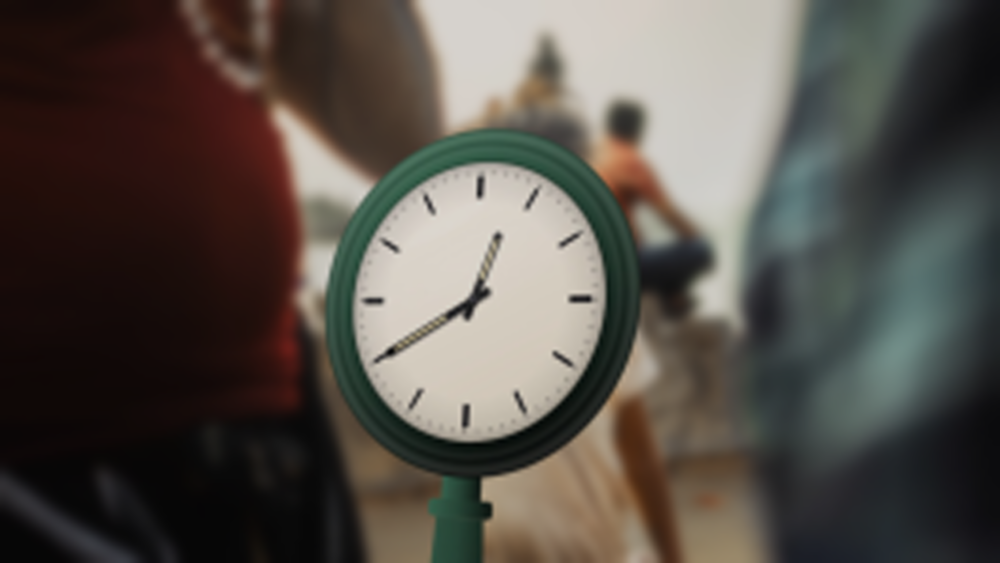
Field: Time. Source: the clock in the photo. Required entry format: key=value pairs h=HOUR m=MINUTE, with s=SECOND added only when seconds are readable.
h=12 m=40
